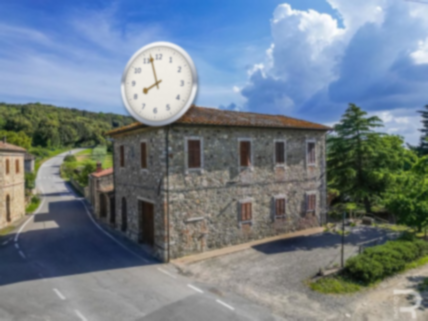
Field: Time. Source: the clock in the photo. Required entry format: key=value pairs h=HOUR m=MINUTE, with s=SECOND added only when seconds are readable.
h=7 m=57
